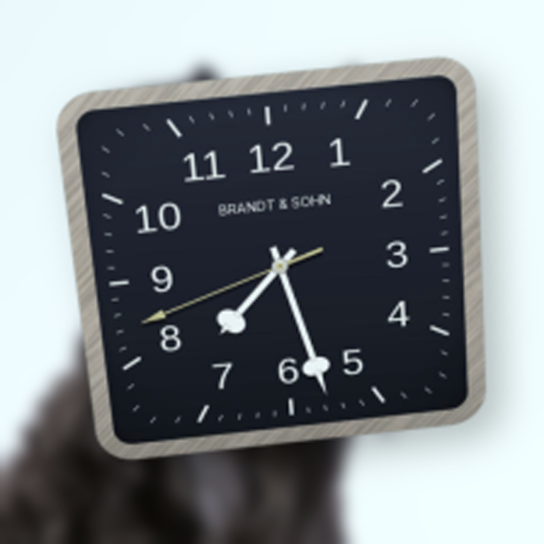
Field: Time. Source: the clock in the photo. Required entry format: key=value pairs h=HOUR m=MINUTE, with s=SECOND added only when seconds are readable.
h=7 m=27 s=42
